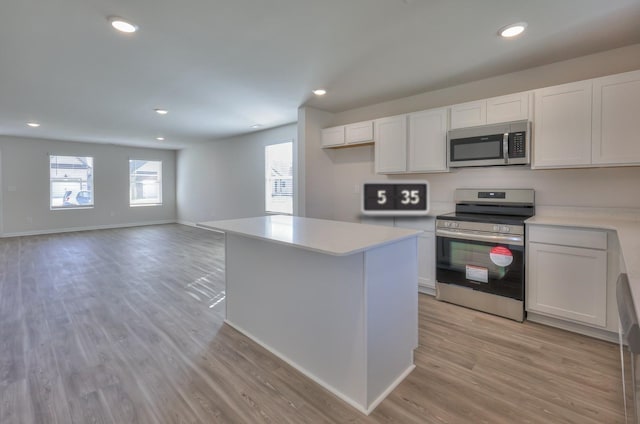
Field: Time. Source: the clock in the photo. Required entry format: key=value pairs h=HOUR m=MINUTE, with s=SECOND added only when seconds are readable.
h=5 m=35
